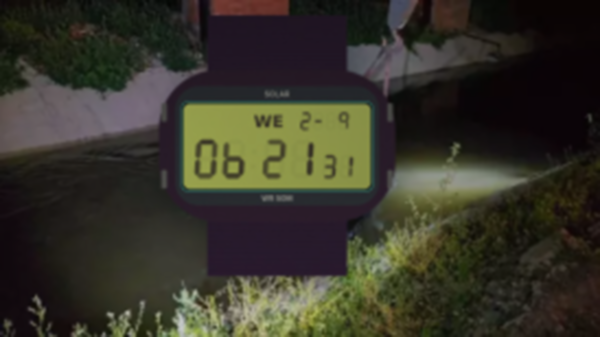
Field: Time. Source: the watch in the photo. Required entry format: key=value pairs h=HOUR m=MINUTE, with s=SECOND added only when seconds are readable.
h=6 m=21 s=31
